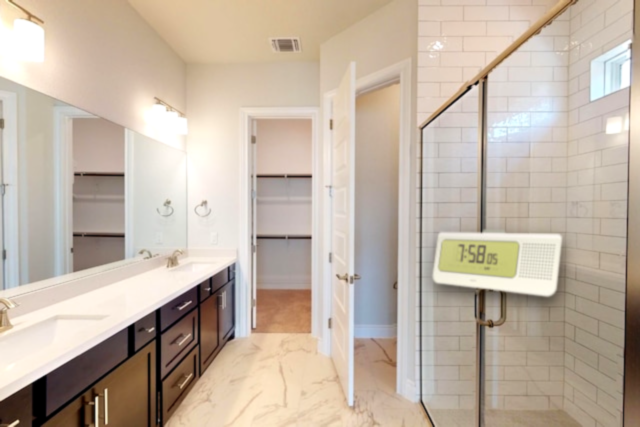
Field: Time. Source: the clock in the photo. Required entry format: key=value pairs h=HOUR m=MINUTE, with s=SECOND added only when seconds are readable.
h=7 m=58
